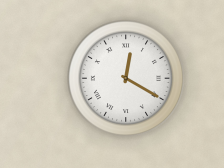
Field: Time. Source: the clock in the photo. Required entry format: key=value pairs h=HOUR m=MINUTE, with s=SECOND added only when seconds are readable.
h=12 m=20
